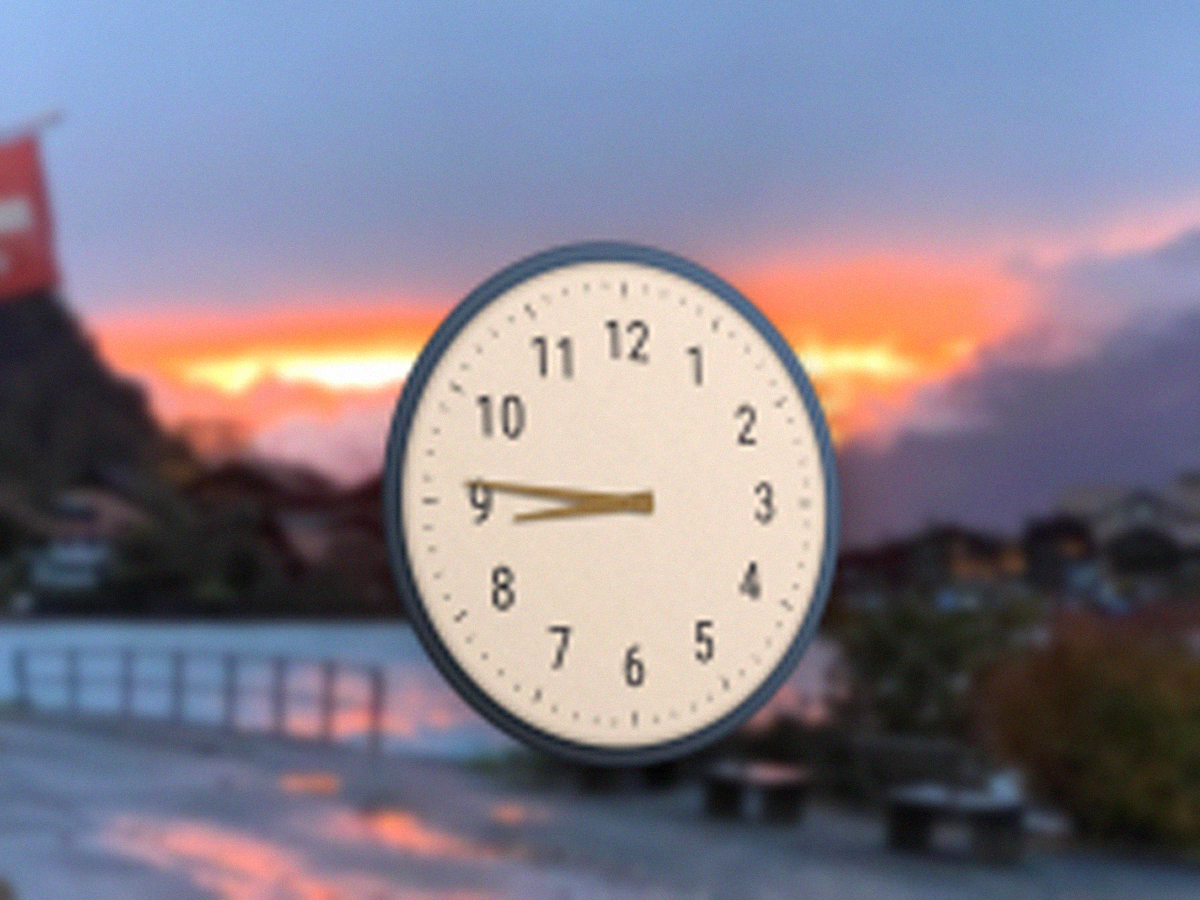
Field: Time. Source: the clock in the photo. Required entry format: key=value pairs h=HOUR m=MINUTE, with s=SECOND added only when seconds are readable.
h=8 m=46
